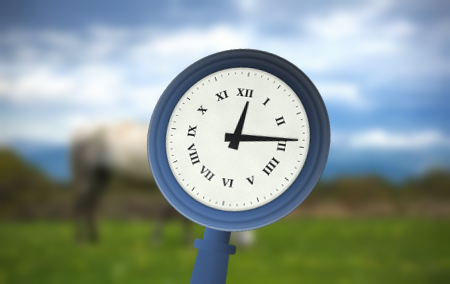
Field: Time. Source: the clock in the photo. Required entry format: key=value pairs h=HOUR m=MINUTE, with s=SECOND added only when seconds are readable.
h=12 m=14
